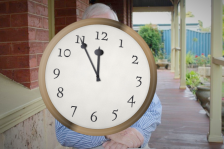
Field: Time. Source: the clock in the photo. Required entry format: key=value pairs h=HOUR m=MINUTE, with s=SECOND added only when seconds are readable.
h=11 m=55
